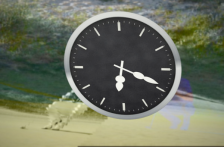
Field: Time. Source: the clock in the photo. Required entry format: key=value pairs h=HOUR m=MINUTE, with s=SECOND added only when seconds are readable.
h=6 m=19
